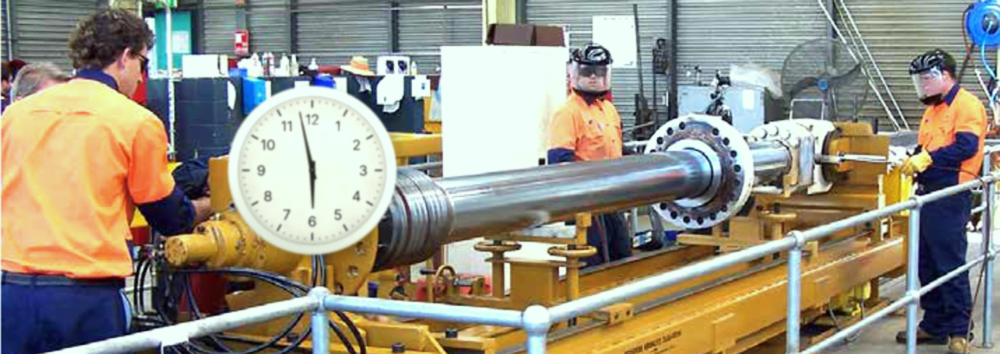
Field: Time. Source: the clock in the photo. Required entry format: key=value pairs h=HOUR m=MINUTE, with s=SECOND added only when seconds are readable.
h=5 m=58
